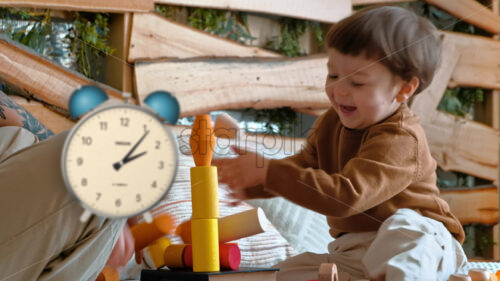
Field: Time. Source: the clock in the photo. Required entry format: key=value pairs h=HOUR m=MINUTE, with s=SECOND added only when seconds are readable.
h=2 m=6
